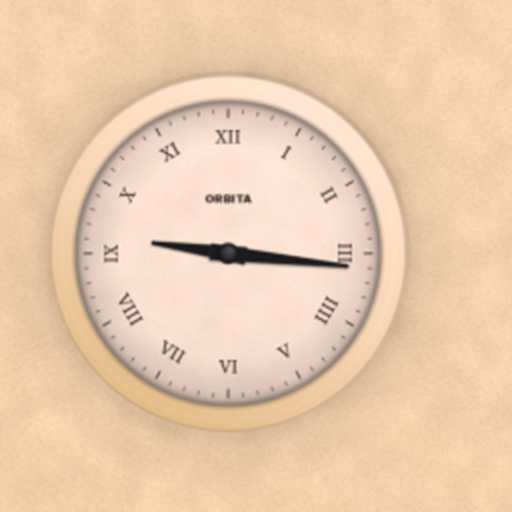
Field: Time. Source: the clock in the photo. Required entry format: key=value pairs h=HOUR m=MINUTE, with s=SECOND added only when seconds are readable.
h=9 m=16
